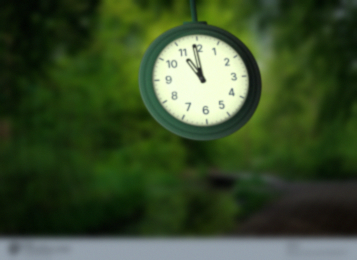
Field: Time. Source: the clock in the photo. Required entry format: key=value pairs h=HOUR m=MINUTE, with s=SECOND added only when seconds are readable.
h=10 m=59
